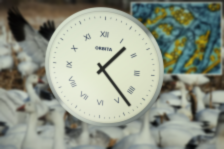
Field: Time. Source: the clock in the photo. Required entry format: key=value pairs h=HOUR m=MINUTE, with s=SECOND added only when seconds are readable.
h=1 m=23
